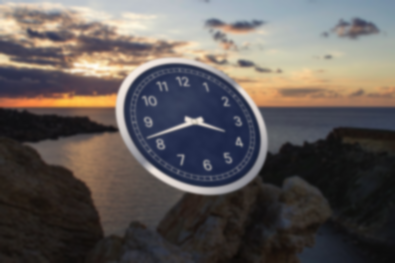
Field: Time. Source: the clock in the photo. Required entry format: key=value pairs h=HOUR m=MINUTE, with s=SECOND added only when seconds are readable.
h=3 m=42
